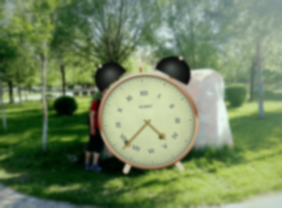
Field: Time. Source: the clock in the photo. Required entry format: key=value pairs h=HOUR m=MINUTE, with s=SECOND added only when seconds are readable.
h=4 m=38
